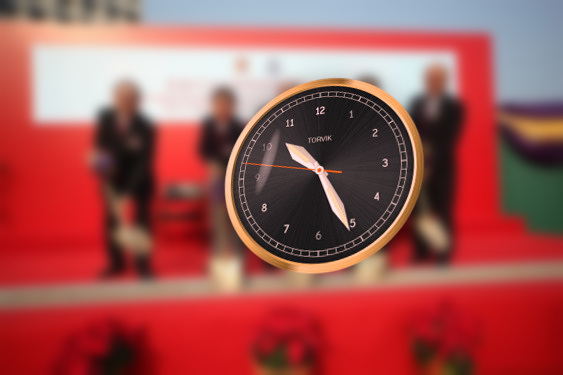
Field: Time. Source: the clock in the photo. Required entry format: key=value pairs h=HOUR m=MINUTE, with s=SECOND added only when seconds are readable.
h=10 m=25 s=47
